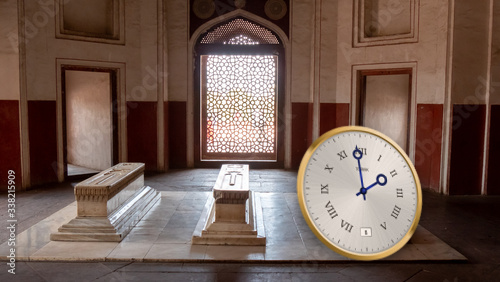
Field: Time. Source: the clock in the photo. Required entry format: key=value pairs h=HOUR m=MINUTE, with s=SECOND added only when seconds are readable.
h=1 m=59
